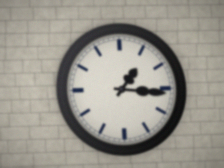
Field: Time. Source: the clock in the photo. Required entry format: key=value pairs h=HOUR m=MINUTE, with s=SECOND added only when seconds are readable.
h=1 m=16
